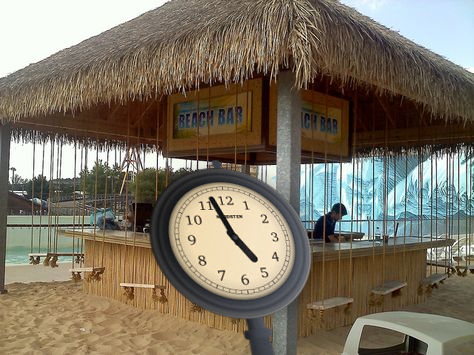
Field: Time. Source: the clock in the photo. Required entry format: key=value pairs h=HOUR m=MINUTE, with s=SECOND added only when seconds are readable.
h=4 m=57
